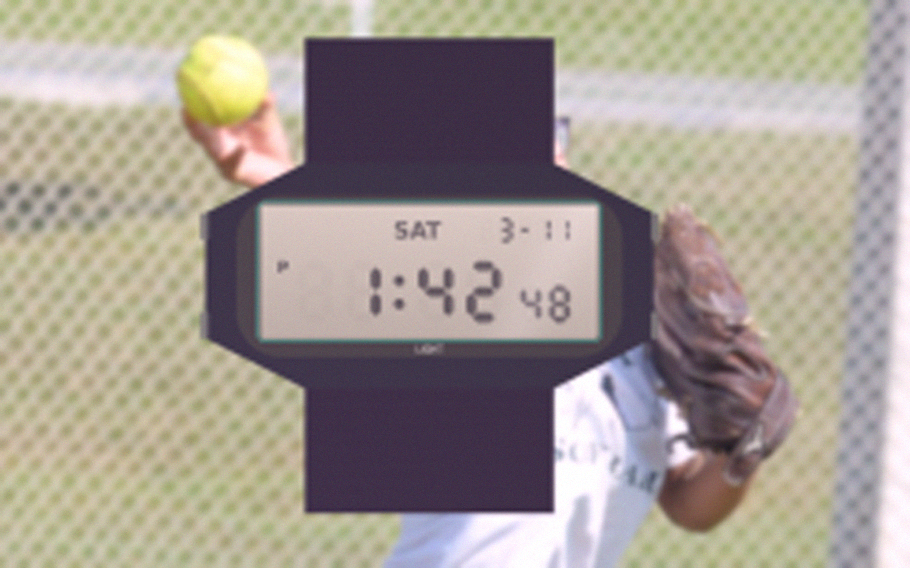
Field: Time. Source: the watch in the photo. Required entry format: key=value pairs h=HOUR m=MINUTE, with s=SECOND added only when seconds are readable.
h=1 m=42 s=48
